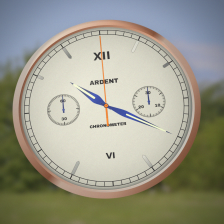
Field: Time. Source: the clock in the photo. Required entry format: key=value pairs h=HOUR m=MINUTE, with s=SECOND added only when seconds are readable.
h=10 m=20
